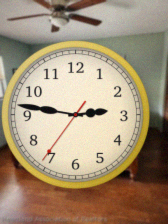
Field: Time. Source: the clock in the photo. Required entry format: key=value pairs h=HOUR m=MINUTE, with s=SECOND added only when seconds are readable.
h=2 m=46 s=36
